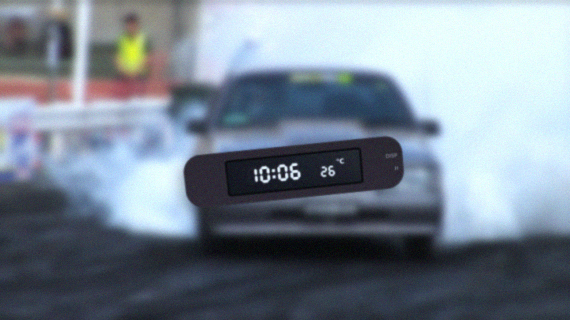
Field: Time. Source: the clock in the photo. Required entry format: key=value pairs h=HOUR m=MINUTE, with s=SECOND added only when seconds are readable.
h=10 m=6
